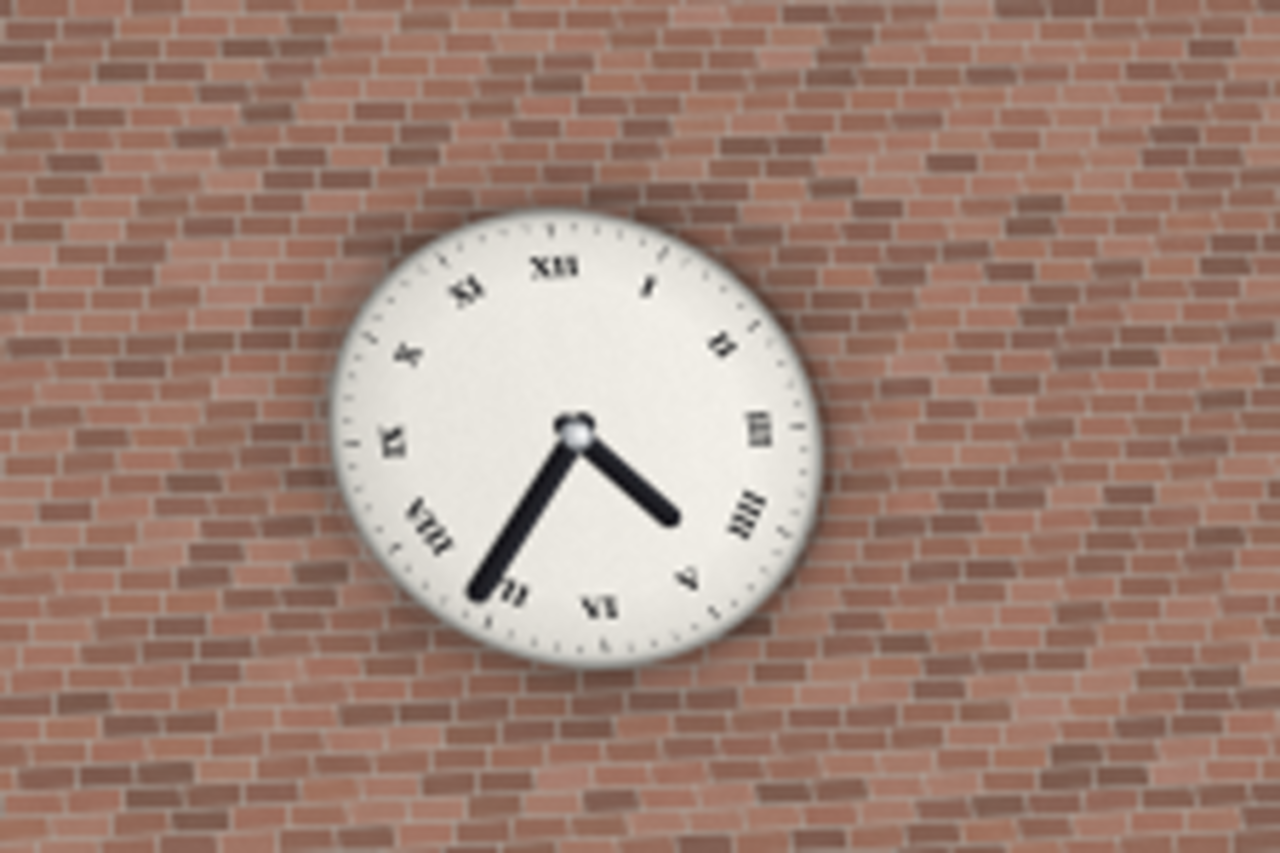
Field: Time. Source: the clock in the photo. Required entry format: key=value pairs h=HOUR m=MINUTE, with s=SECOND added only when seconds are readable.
h=4 m=36
